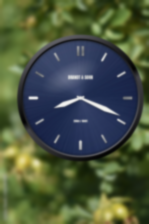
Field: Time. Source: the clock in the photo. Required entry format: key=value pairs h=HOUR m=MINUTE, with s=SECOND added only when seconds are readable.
h=8 m=19
